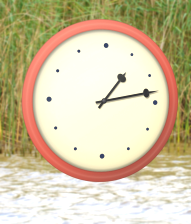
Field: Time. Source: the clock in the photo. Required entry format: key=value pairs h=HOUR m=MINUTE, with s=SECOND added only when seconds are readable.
h=1 m=13
